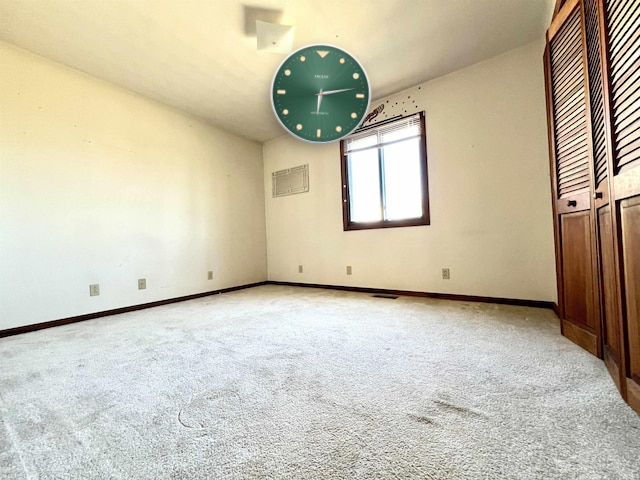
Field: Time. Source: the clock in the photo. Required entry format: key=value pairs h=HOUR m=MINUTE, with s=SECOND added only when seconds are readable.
h=6 m=13
